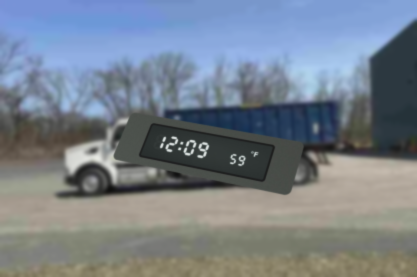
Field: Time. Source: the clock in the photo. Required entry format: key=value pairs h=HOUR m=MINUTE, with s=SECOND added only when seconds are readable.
h=12 m=9
